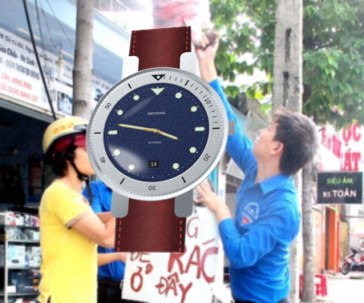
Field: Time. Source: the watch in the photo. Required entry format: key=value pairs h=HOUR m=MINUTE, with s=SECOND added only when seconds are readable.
h=3 m=47
